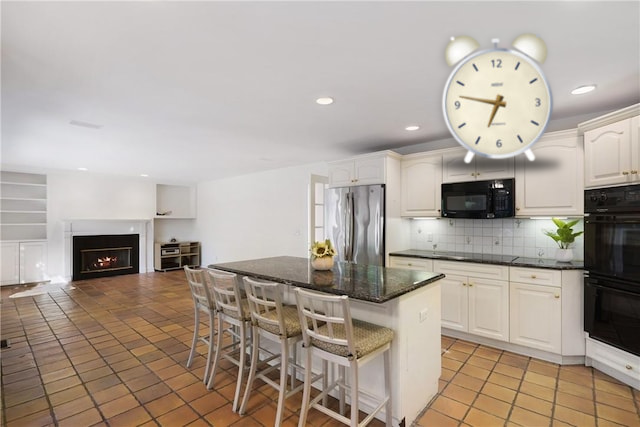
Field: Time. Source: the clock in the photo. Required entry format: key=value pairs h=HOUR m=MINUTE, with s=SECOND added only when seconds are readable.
h=6 m=47
